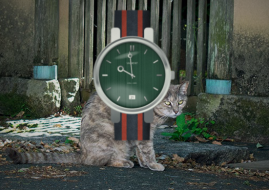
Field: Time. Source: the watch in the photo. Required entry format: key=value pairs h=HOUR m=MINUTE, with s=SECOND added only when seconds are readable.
h=9 m=59
